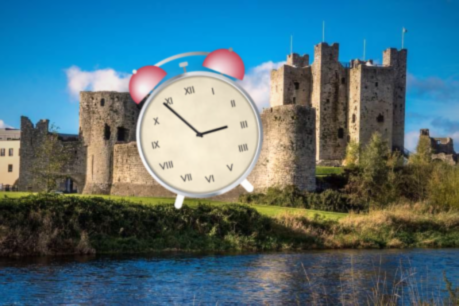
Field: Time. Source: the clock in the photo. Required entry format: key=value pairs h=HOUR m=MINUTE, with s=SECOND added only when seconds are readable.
h=2 m=54
